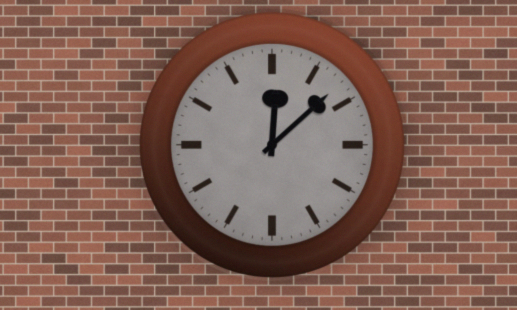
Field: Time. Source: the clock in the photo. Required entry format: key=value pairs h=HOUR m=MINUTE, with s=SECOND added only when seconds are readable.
h=12 m=8
